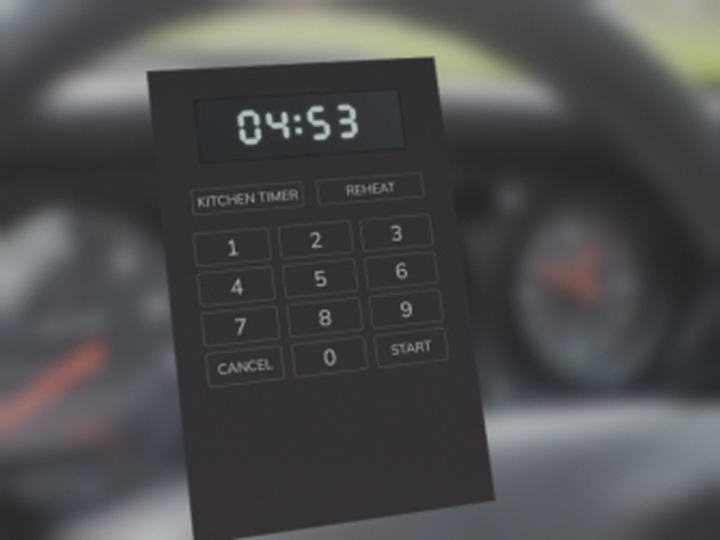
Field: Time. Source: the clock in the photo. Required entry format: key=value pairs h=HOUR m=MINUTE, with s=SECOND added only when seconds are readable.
h=4 m=53
